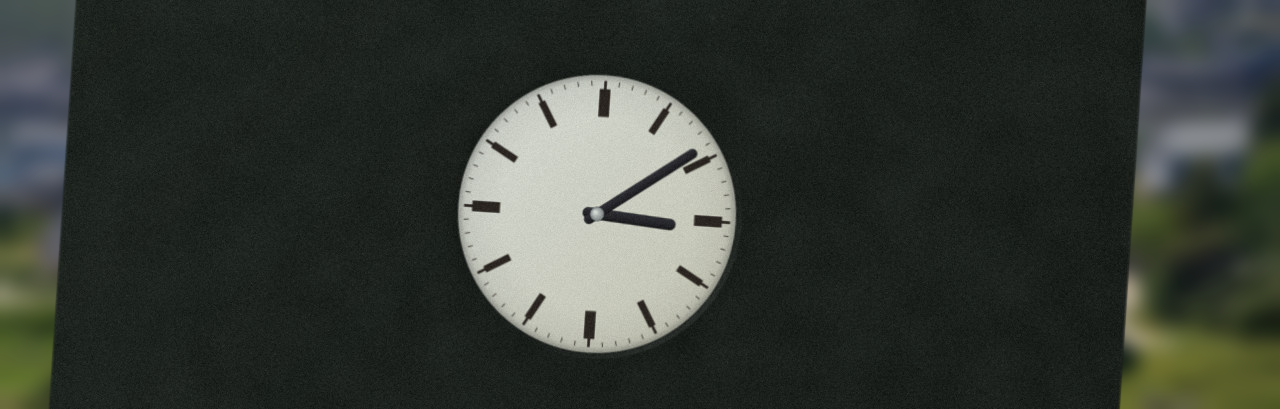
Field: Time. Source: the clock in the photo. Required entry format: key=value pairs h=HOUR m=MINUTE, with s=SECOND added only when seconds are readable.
h=3 m=9
